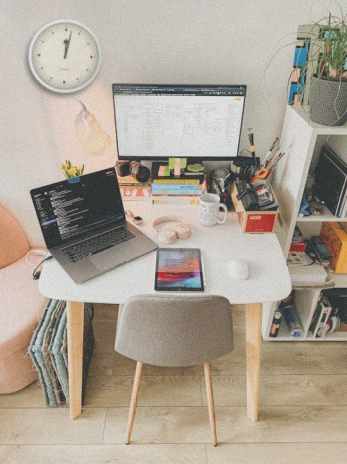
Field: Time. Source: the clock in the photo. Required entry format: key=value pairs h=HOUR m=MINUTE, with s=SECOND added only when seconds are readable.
h=12 m=2
